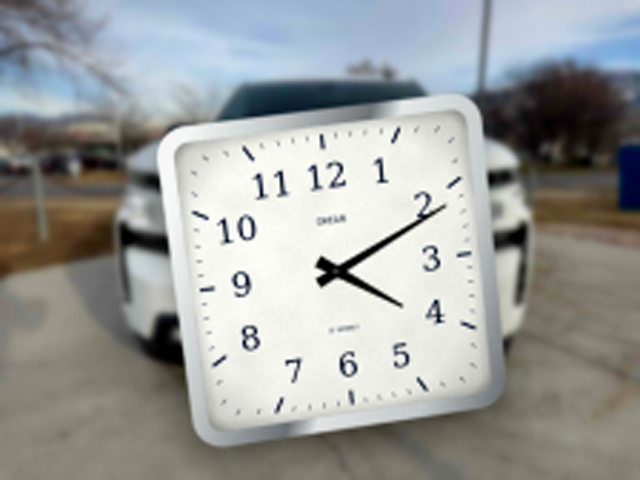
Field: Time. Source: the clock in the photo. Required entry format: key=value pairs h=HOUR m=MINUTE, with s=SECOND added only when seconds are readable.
h=4 m=11
